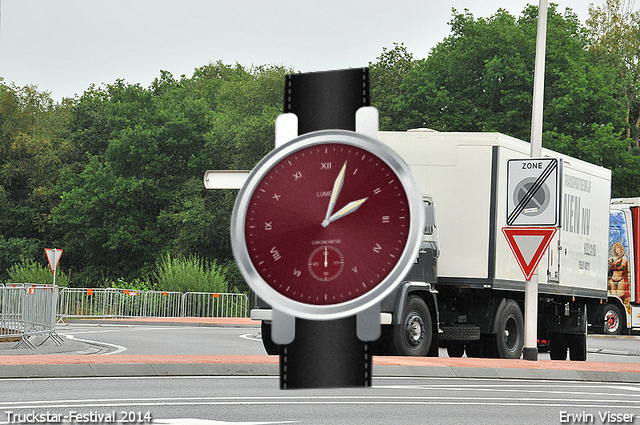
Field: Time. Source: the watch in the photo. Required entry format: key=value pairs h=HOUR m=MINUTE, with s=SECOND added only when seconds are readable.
h=2 m=3
